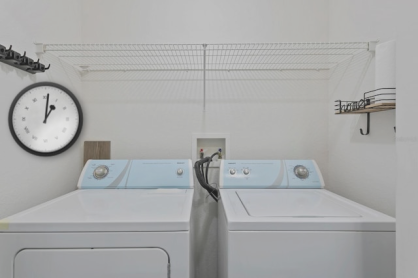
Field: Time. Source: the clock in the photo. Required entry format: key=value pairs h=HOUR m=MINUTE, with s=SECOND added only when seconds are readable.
h=1 m=1
